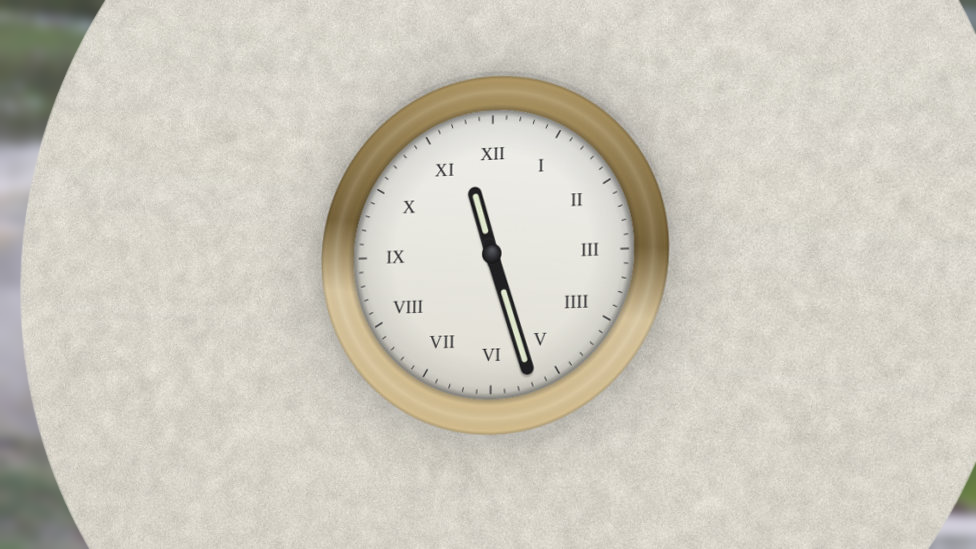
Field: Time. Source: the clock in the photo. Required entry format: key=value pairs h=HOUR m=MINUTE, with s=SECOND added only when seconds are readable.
h=11 m=27
